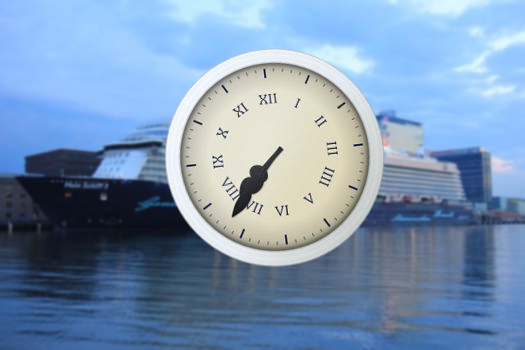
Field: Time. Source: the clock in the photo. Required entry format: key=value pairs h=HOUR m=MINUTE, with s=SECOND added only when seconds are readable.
h=7 m=37
